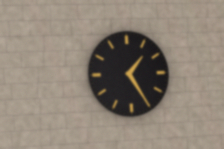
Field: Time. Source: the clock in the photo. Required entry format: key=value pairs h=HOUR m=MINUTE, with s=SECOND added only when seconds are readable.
h=1 m=25
